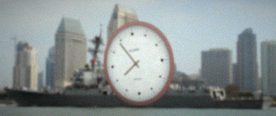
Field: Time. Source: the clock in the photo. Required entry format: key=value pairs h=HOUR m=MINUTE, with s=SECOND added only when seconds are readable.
h=7 m=54
